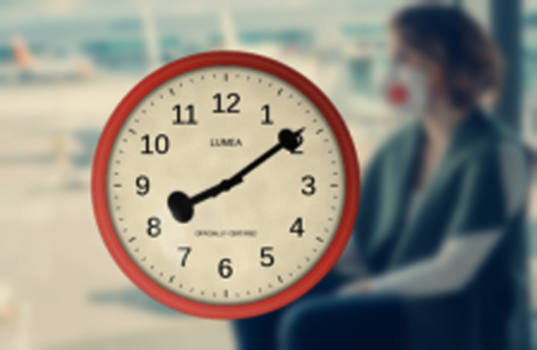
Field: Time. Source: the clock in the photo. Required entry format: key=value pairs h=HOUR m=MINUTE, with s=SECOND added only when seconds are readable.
h=8 m=9
